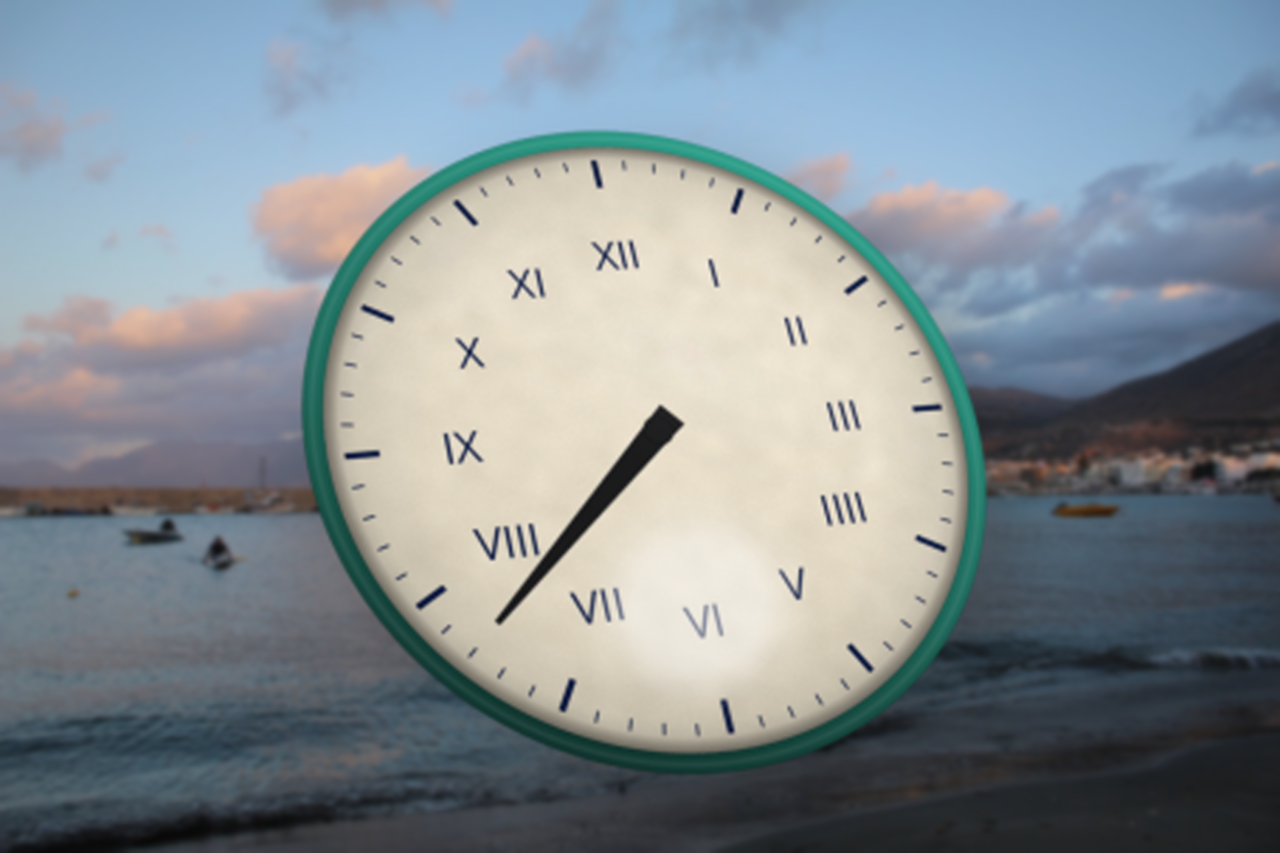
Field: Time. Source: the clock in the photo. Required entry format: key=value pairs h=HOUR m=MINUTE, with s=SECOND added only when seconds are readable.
h=7 m=38
